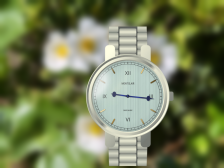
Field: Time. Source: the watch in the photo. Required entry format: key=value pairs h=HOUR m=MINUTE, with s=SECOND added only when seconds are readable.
h=9 m=16
